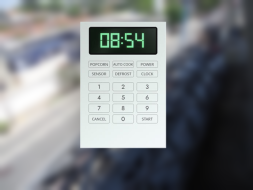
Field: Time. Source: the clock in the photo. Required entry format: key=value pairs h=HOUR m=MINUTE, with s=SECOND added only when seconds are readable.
h=8 m=54
